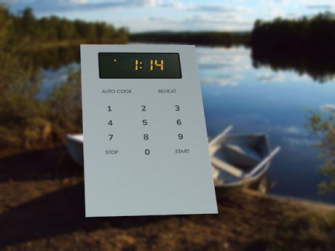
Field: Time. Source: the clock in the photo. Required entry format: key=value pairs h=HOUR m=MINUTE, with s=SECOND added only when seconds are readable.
h=1 m=14
